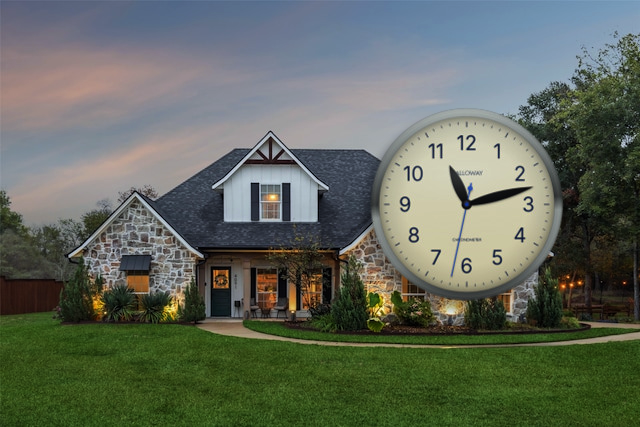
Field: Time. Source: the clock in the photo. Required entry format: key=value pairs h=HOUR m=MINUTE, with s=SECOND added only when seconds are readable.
h=11 m=12 s=32
